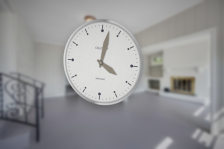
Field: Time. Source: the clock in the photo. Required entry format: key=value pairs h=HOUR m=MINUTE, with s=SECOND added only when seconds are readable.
h=4 m=2
